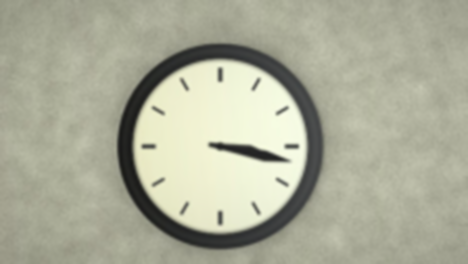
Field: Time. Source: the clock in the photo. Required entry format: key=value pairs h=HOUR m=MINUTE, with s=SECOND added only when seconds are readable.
h=3 m=17
